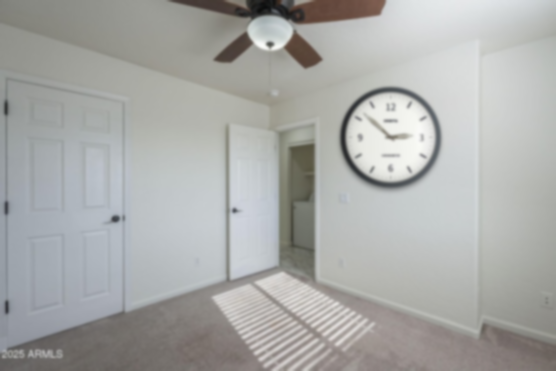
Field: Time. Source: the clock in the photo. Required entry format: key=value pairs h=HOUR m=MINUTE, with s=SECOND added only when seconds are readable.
h=2 m=52
